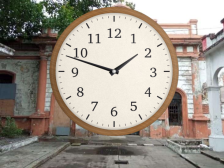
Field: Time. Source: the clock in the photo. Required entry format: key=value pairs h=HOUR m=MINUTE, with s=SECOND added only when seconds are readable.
h=1 m=48
